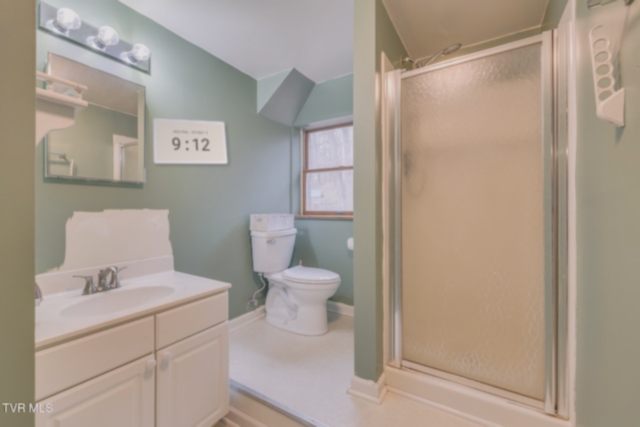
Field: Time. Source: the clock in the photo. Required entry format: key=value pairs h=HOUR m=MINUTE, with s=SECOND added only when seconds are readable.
h=9 m=12
